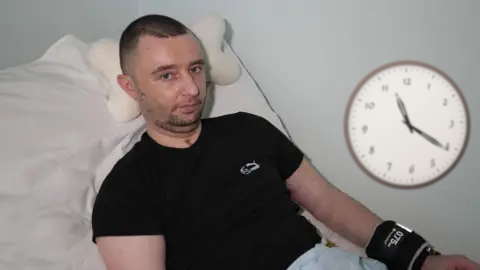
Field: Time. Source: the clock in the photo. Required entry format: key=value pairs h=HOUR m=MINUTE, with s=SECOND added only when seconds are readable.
h=11 m=21
